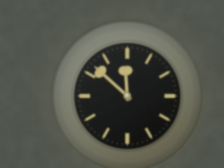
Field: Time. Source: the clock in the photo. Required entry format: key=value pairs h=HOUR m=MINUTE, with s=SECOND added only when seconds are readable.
h=11 m=52
